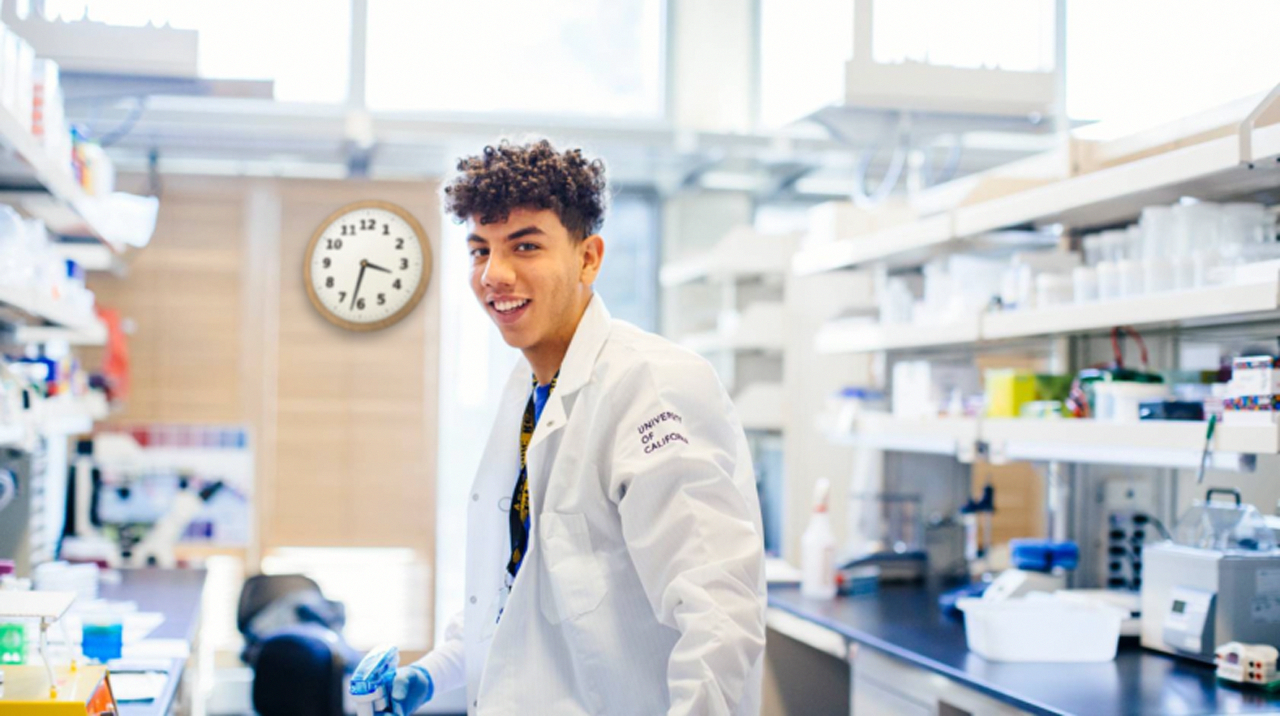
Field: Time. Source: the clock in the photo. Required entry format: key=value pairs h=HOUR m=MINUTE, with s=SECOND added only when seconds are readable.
h=3 m=32
